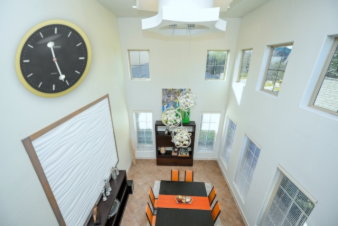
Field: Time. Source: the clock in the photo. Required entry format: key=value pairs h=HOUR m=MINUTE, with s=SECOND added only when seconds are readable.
h=11 m=26
